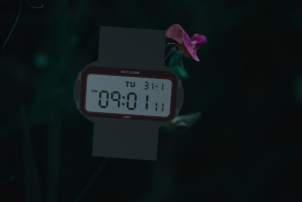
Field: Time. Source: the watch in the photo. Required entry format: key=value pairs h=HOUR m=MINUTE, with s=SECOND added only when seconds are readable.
h=9 m=1 s=11
